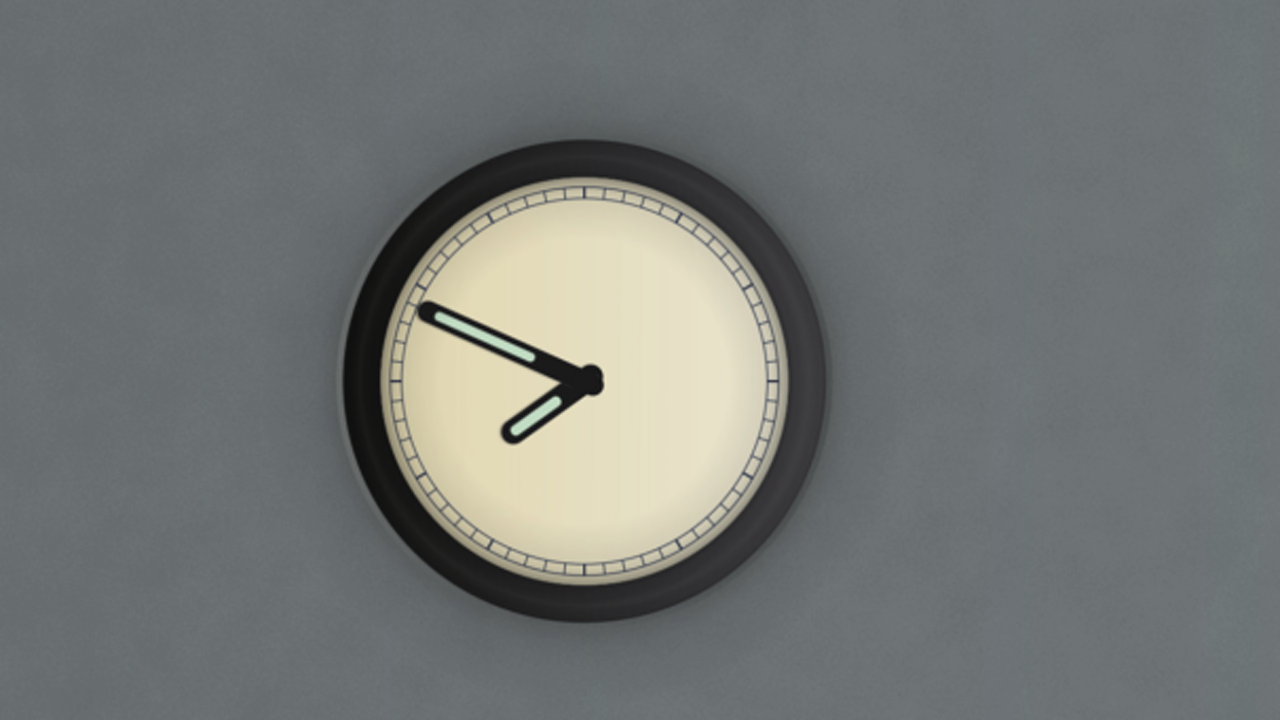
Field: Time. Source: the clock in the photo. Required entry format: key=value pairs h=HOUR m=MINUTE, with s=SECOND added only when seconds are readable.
h=7 m=49
